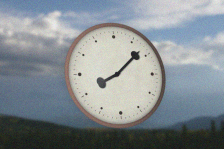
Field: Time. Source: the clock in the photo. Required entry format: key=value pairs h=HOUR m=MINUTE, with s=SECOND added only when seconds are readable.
h=8 m=8
